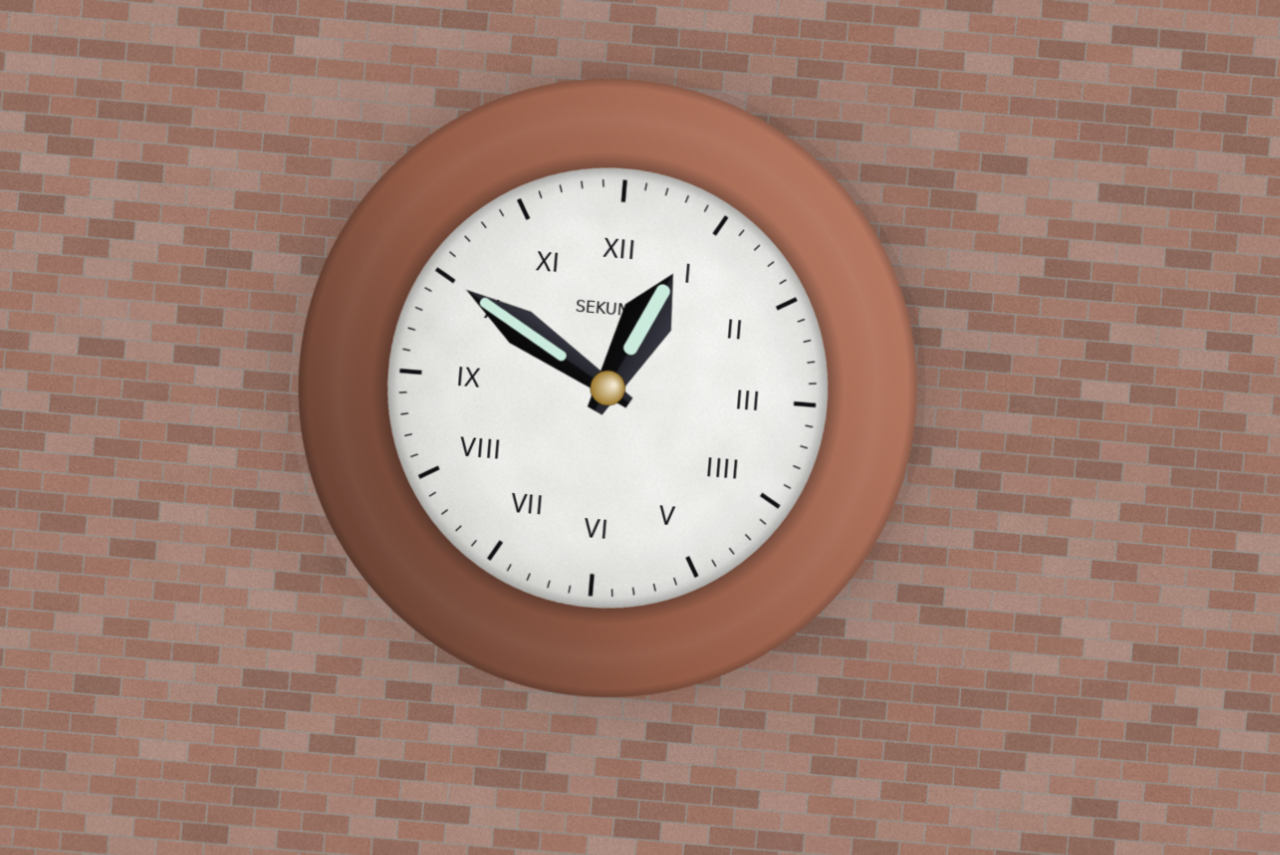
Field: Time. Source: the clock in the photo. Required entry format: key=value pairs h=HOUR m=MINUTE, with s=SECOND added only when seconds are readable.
h=12 m=50
